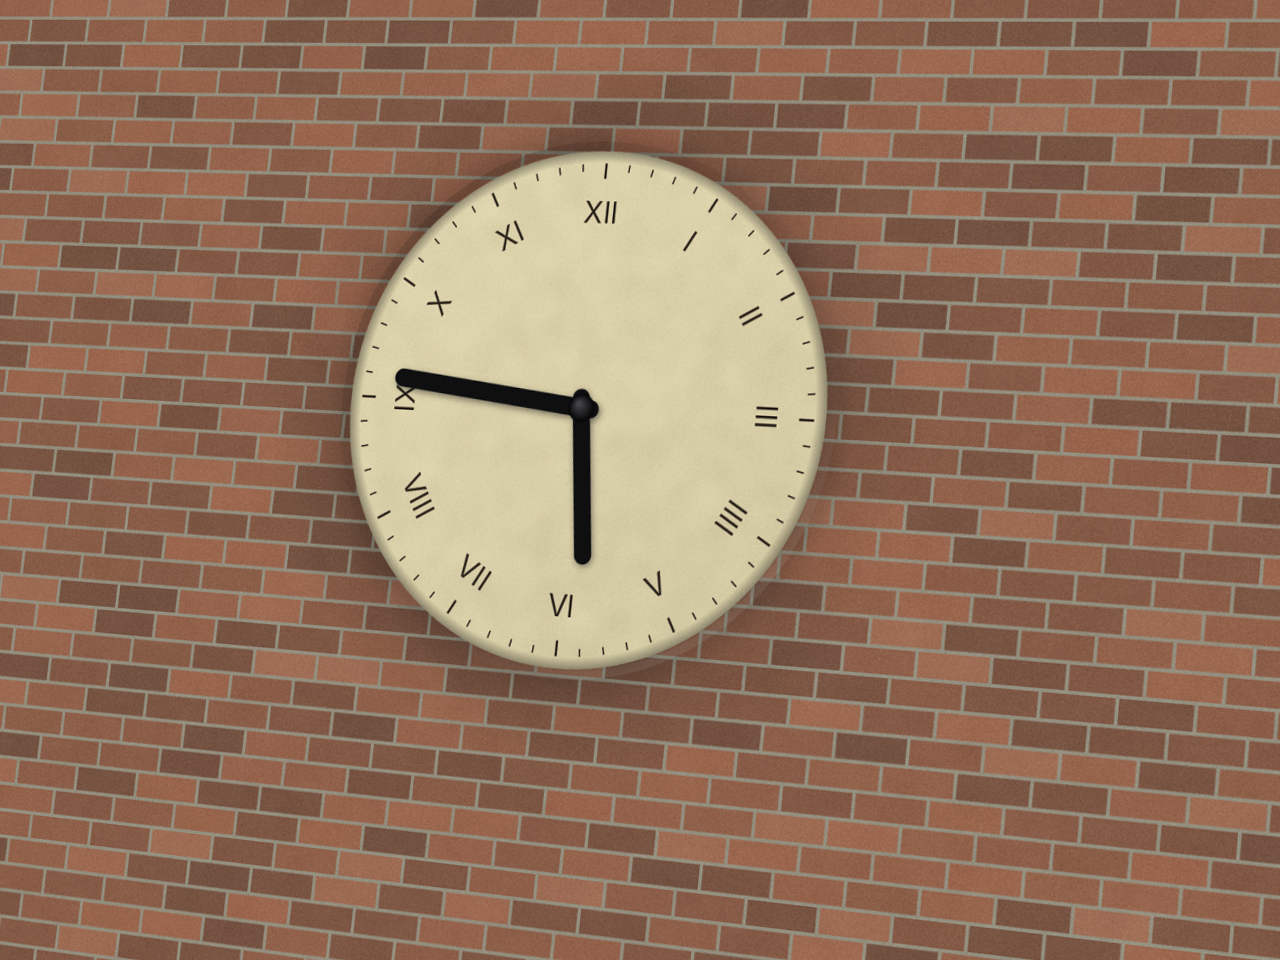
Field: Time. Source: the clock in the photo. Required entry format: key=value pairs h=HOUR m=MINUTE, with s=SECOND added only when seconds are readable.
h=5 m=46
